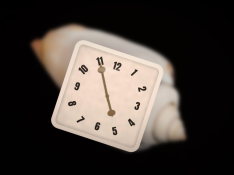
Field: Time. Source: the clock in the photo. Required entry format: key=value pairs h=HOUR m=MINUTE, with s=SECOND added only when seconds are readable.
h=4 m=55
